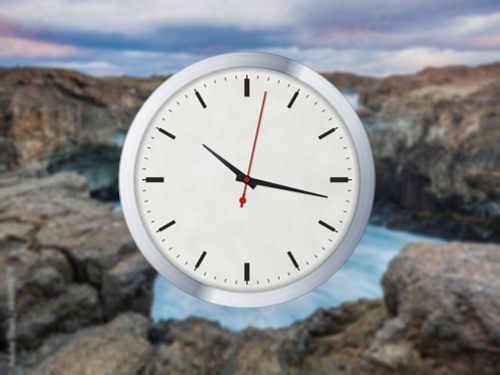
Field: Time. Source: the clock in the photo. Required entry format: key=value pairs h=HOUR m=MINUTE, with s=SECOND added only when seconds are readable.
h=10 m=17 s=2
